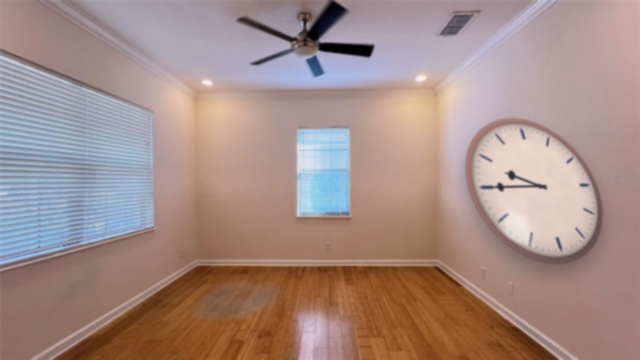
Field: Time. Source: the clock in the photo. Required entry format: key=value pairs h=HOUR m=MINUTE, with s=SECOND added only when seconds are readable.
h=9 m=45
